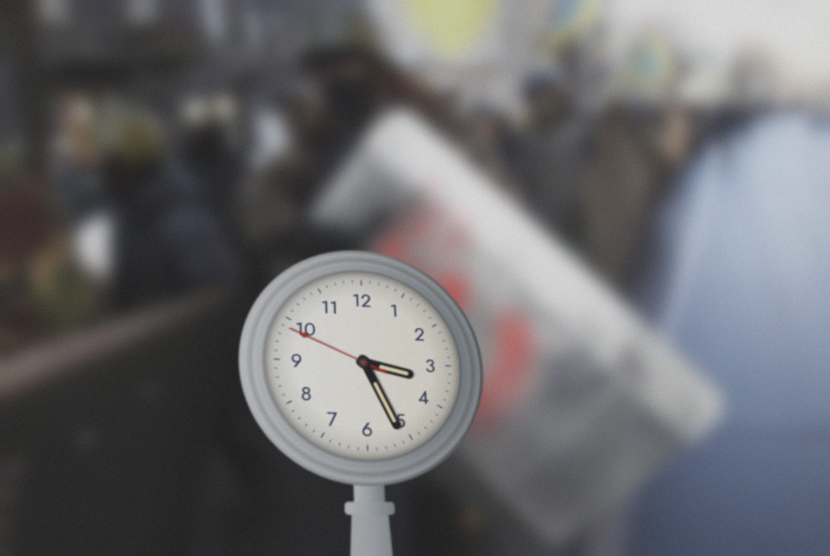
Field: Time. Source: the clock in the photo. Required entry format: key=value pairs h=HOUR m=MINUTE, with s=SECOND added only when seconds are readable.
h=3 m=25 s=49
